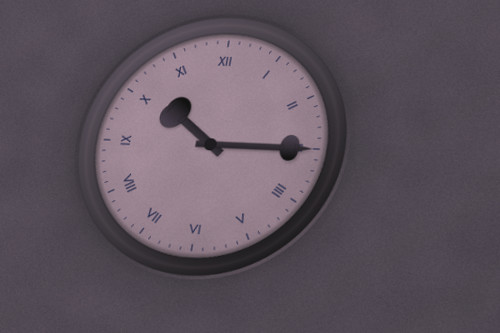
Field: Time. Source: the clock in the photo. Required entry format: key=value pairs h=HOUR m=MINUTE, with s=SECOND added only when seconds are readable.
h=10 m=15
